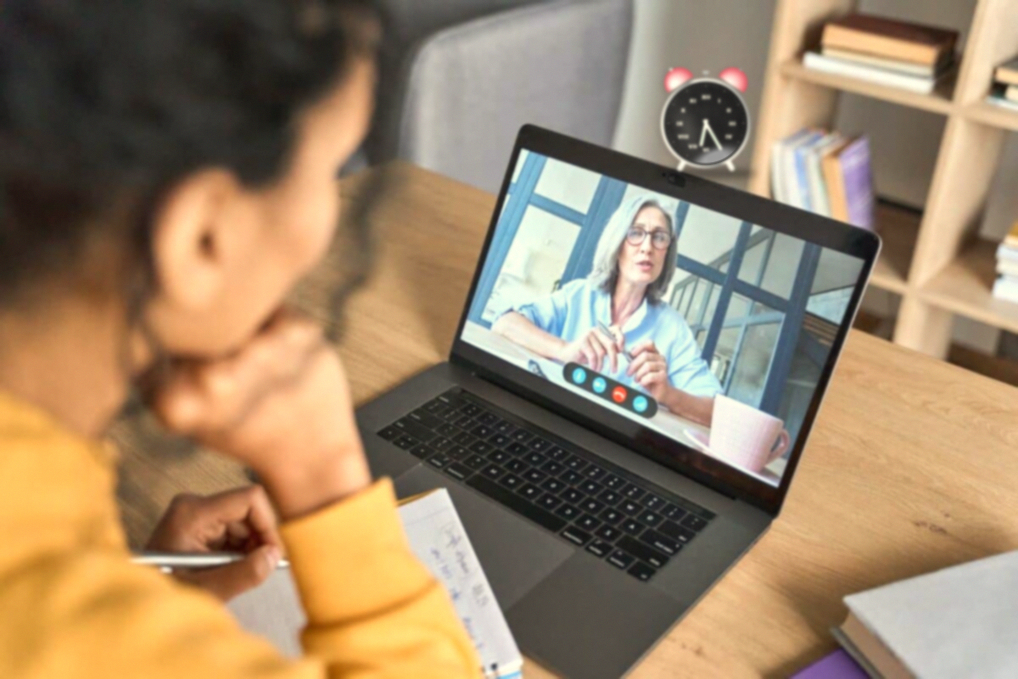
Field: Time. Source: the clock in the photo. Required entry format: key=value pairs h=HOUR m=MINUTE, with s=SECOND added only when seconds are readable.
h=6 m=25
